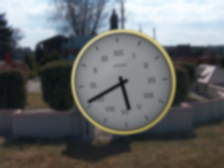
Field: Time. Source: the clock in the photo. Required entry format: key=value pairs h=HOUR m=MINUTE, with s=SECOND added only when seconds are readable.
h=5 m=41
